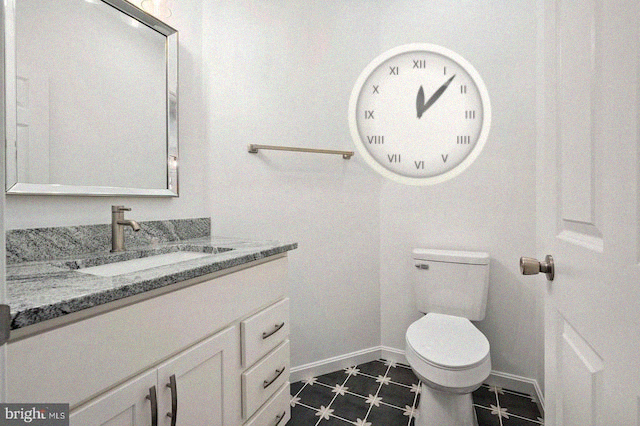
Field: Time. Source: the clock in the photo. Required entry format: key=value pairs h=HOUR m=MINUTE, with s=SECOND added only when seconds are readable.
h=12 m=7
